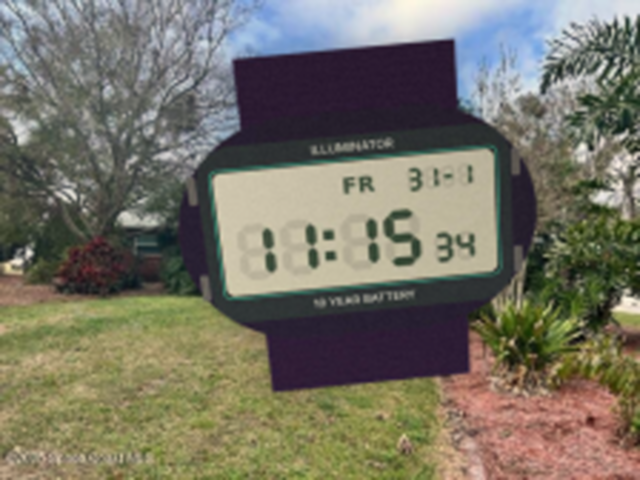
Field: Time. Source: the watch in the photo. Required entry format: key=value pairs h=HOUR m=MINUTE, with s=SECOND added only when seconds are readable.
h=11 m=15 s=34
